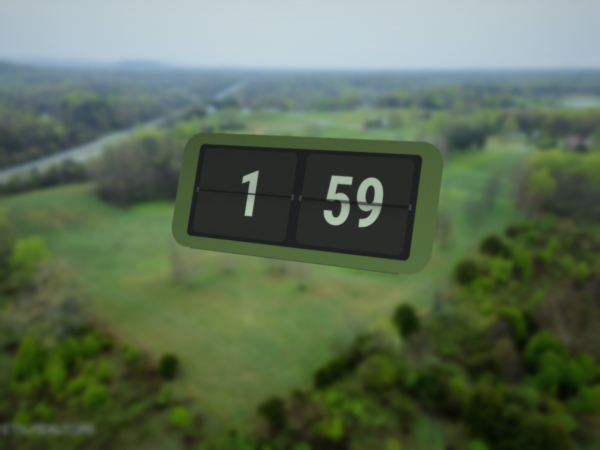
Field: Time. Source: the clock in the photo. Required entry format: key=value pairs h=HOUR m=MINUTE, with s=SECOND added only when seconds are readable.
h=1 m=59
